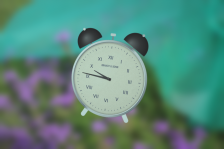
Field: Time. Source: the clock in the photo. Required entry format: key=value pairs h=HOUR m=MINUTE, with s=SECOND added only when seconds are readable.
h=9 m=46
